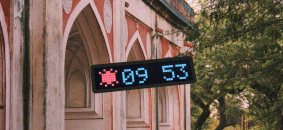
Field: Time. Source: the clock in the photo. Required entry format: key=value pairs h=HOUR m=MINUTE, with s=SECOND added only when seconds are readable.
h=9 m=53
